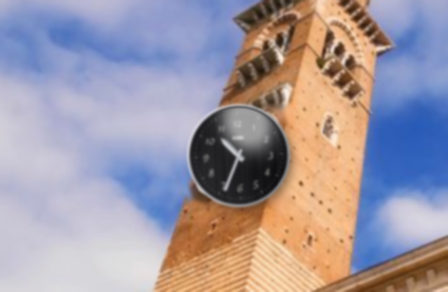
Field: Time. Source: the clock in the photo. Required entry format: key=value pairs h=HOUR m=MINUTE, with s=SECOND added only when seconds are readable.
h=10 m=34
